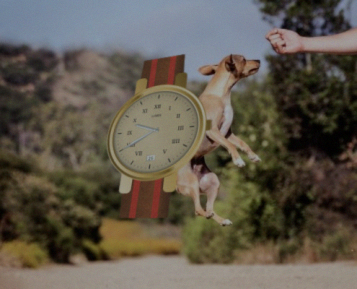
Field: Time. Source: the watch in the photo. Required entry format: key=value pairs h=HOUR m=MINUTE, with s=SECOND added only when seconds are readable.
h=9 m=40
